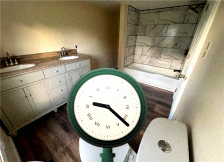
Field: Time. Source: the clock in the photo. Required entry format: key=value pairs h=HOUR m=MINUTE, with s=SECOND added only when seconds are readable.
h=9 m=22
